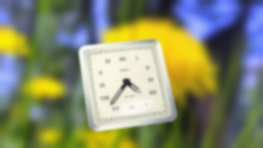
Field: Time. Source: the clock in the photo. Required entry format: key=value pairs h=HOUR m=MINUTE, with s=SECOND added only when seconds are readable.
h=4 m=37
